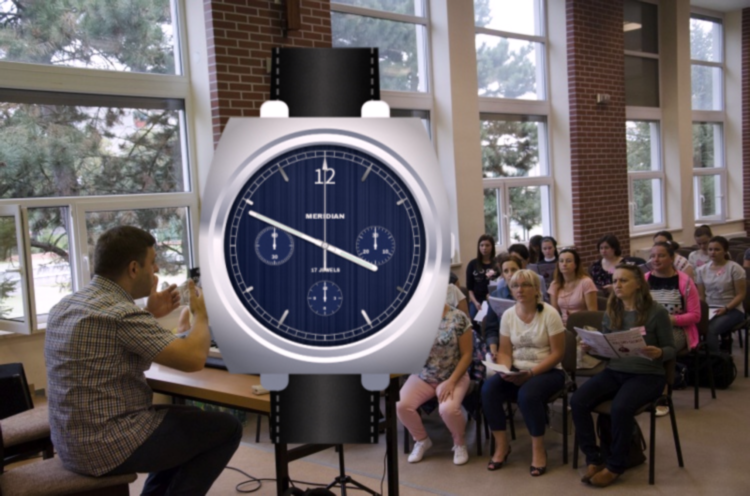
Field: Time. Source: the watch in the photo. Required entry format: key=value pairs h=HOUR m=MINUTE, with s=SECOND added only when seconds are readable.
h=3 m=49
